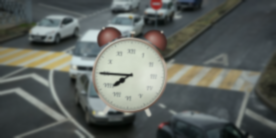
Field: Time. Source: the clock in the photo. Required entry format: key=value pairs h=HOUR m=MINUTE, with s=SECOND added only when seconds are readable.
h=7 m=45
